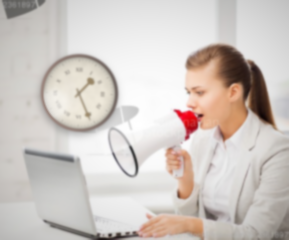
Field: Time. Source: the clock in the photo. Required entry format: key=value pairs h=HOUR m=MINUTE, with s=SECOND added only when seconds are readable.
h=1 m=26
